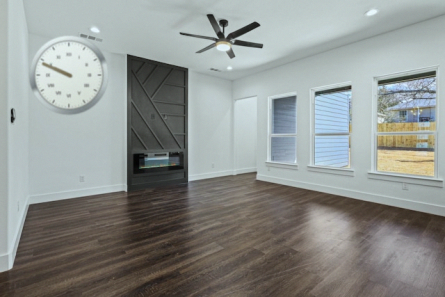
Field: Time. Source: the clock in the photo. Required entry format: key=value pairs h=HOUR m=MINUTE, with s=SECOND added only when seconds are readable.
h=9 m=49
